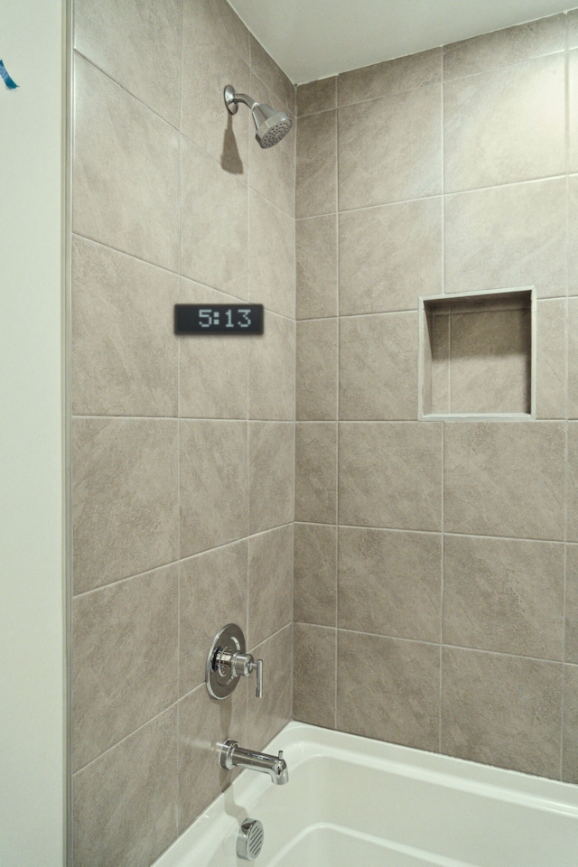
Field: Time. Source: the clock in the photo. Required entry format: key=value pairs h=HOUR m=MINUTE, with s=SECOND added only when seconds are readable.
h=5 m=13
